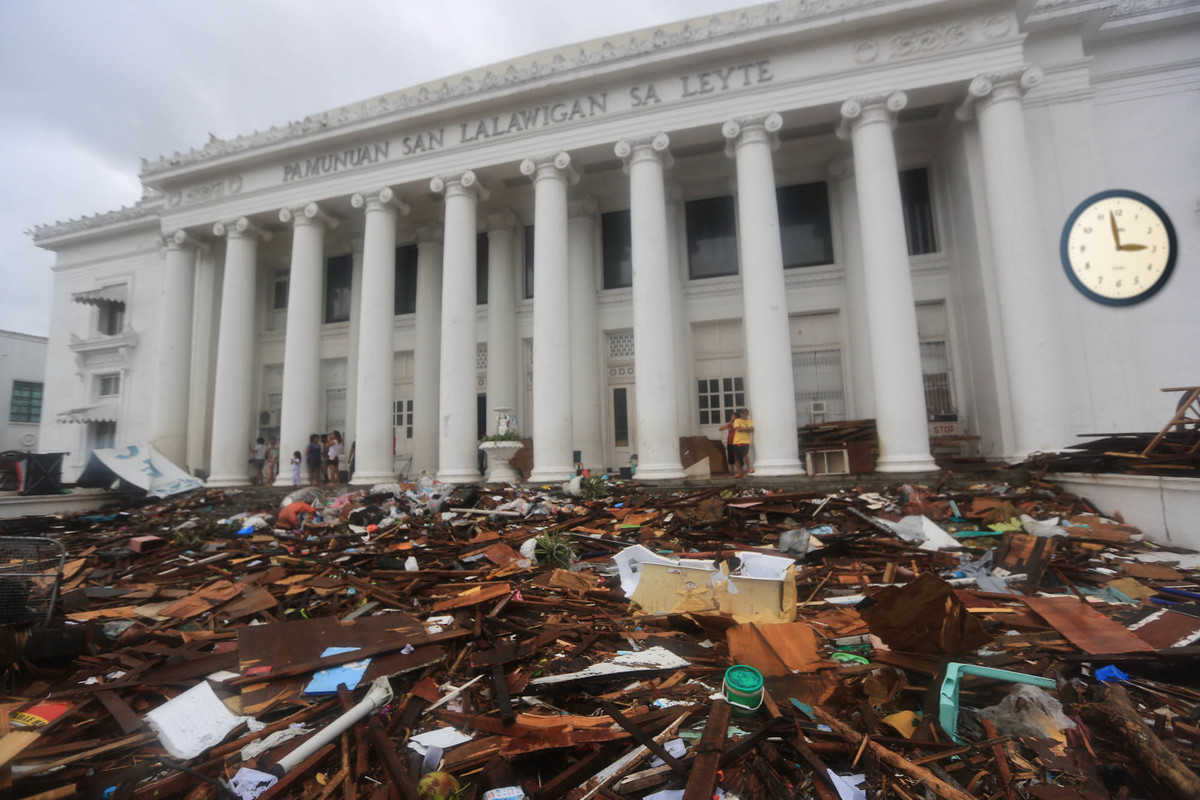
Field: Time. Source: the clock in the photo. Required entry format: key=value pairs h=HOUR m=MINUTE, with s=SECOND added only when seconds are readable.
h=2 m=58
